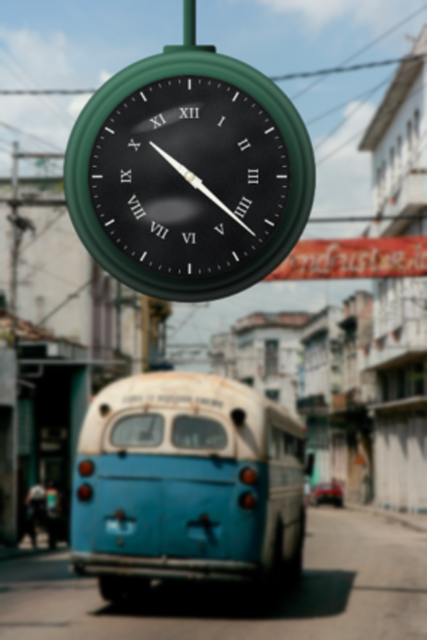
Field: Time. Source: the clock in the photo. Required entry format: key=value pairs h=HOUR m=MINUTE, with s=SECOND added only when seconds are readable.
h=10 m=22
